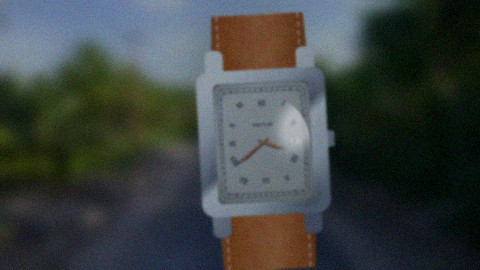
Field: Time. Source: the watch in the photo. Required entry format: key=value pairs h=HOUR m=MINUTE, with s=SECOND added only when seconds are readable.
h=3 m=39
